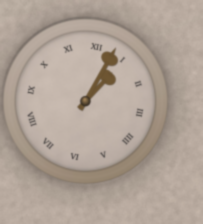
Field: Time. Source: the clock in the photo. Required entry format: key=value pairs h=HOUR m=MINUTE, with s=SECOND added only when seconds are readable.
h=1 m=3
